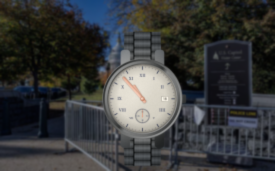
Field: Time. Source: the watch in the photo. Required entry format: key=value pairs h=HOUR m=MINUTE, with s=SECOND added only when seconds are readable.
h=10 m=53
